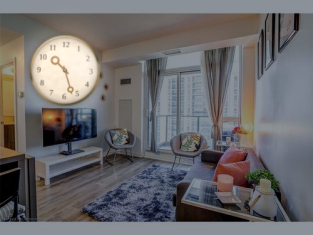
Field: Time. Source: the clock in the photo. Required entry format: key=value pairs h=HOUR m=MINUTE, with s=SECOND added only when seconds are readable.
h=10 m=27
